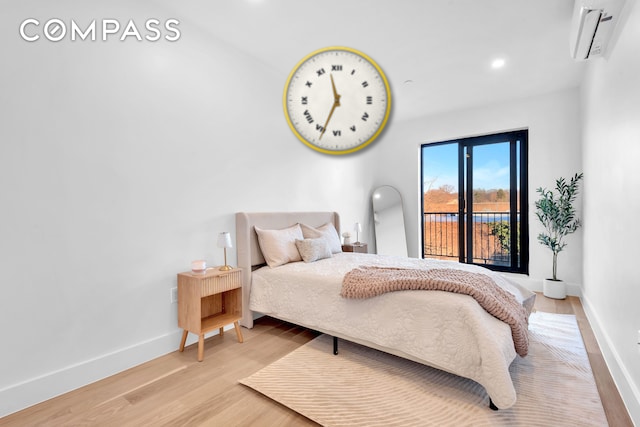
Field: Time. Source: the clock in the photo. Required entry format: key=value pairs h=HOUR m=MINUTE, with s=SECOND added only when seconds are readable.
h=11 m=34
